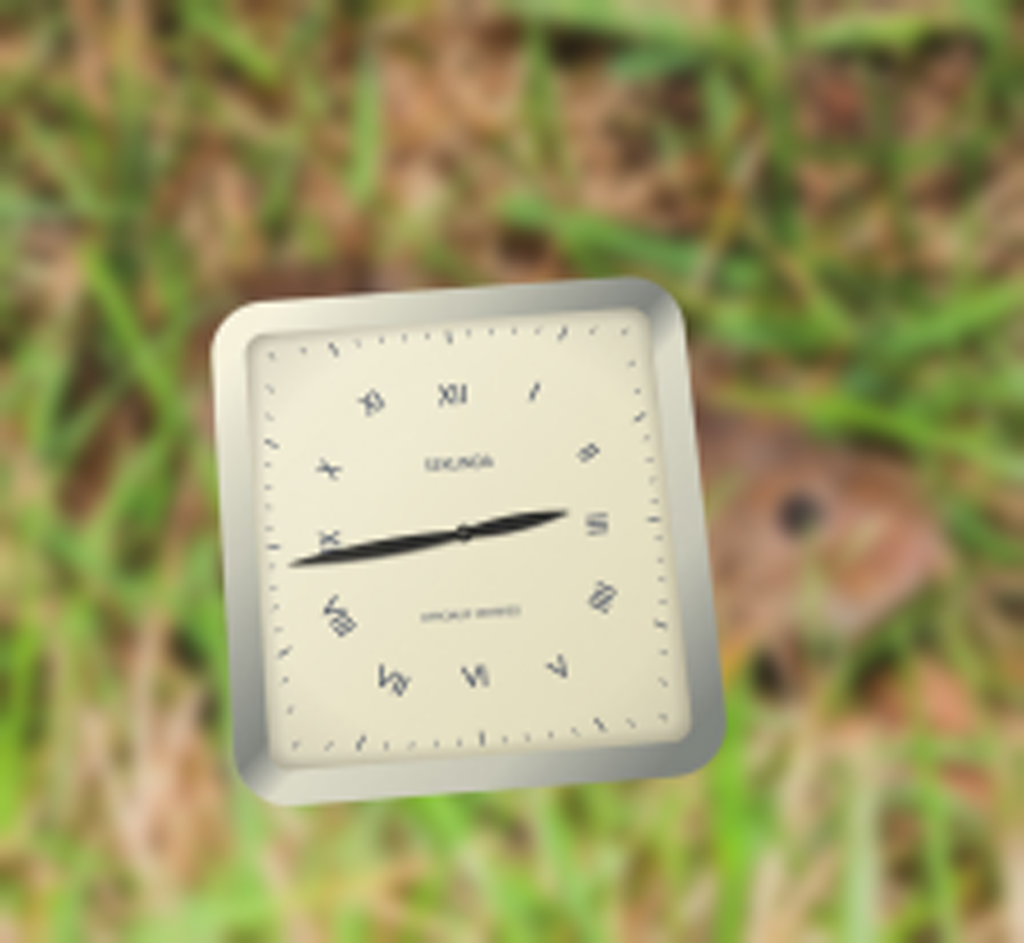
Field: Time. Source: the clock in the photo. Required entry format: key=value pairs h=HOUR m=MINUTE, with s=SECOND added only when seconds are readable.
h=2 m=44
